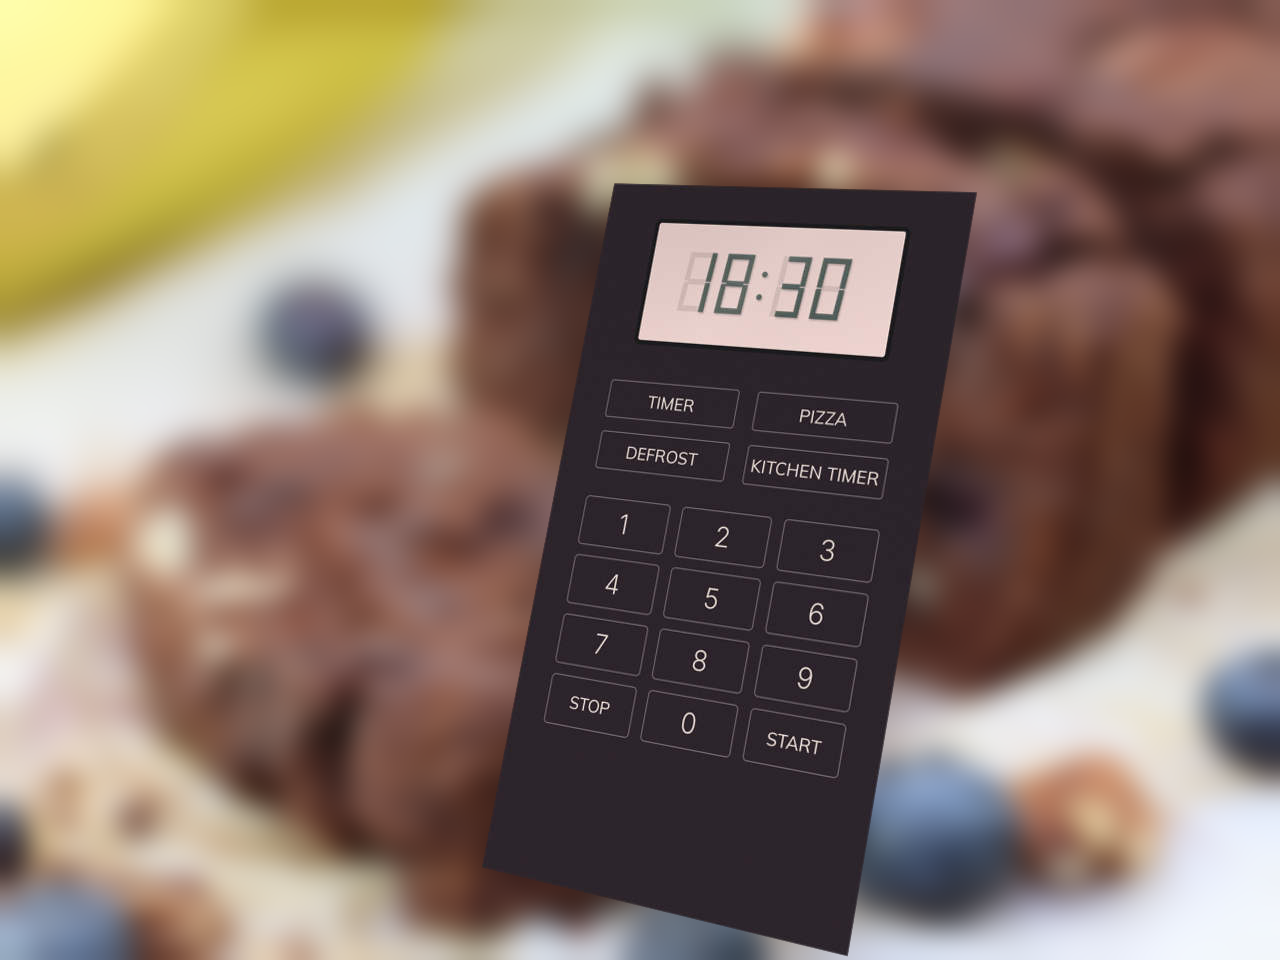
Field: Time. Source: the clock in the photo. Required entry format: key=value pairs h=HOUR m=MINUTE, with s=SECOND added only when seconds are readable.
h=18 m=30
